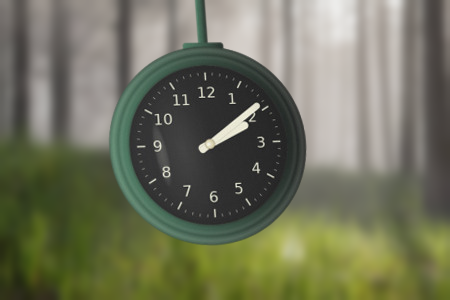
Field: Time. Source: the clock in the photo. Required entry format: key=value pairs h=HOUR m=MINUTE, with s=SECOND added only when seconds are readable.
h=2 m=9
